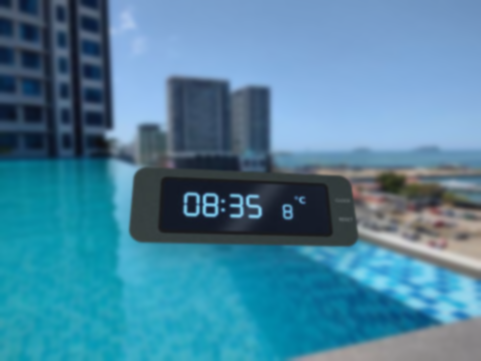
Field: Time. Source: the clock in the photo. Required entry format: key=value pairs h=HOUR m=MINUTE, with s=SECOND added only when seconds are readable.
h=8 m=35
